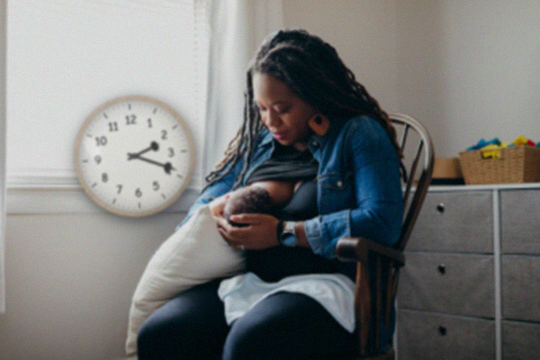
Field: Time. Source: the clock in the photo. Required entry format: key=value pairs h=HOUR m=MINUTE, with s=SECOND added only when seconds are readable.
h=2 m=19
